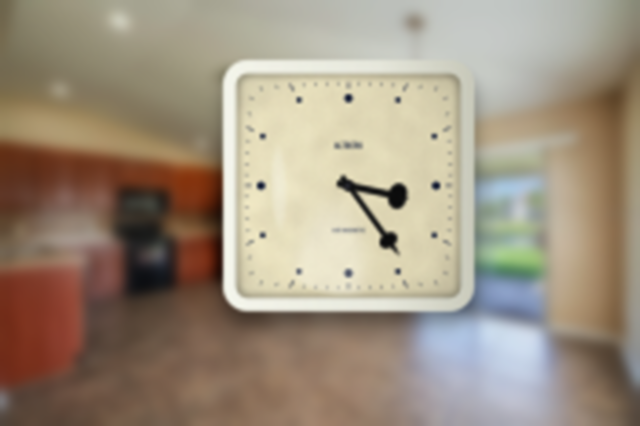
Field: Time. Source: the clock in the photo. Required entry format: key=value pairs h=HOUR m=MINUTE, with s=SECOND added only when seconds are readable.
h=3 m=24
